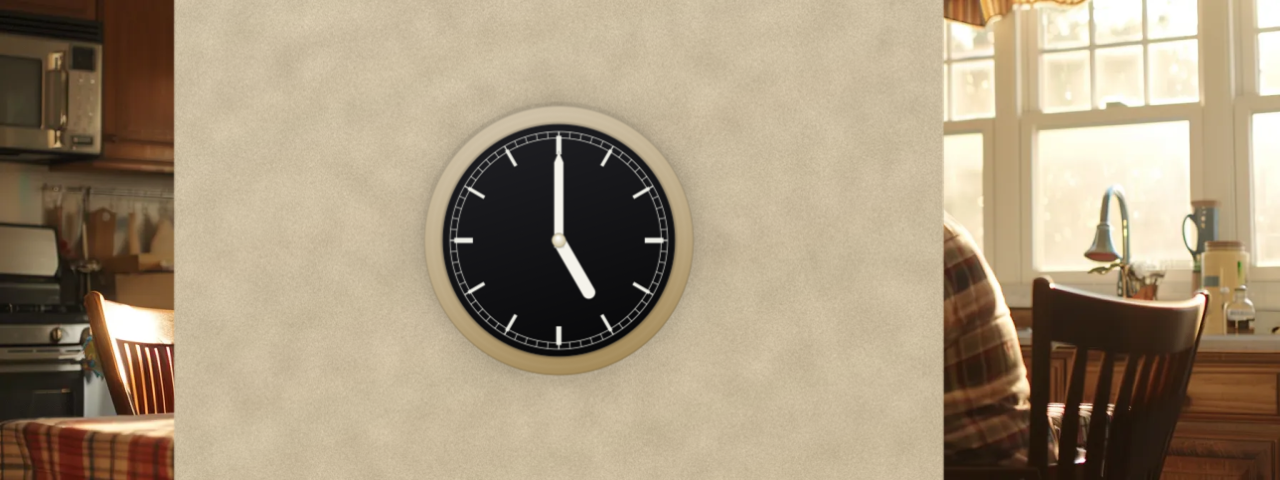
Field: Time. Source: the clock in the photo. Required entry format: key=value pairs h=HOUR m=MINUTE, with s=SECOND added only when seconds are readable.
h=5 m=0
